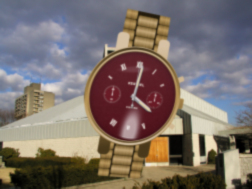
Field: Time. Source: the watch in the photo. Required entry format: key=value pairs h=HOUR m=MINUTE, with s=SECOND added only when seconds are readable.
h=4 m=1
